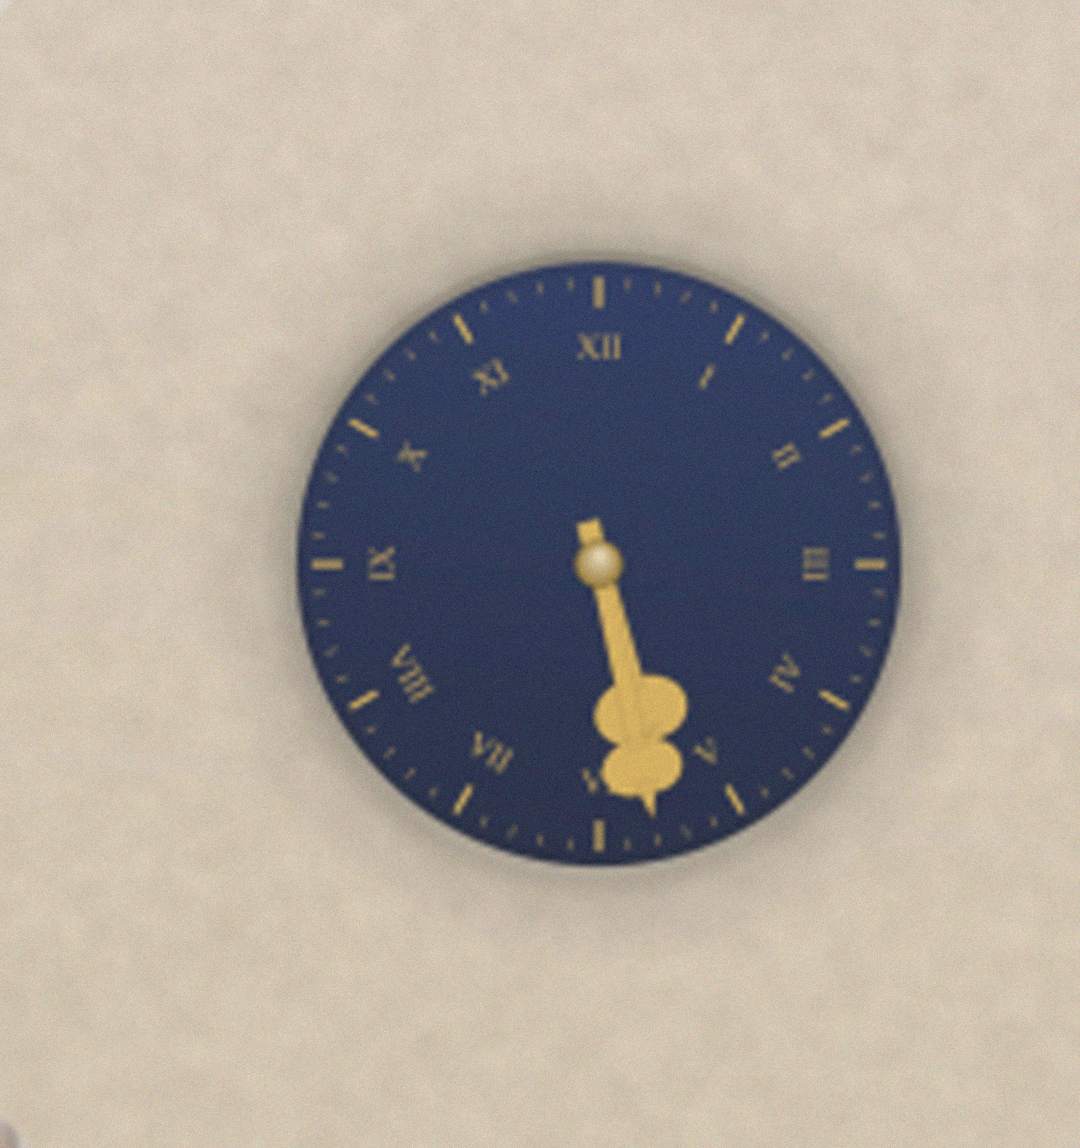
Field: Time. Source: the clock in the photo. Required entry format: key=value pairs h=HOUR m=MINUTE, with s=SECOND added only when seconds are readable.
h=5 m=28
